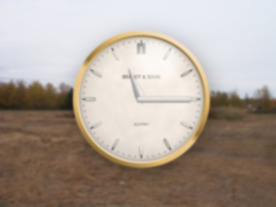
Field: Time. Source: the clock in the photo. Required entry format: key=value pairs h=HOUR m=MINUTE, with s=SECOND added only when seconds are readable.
h=11 m=15
